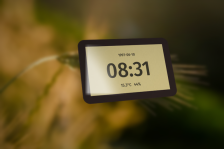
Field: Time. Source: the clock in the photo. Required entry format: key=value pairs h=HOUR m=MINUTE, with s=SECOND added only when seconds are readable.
h=8 m=31
